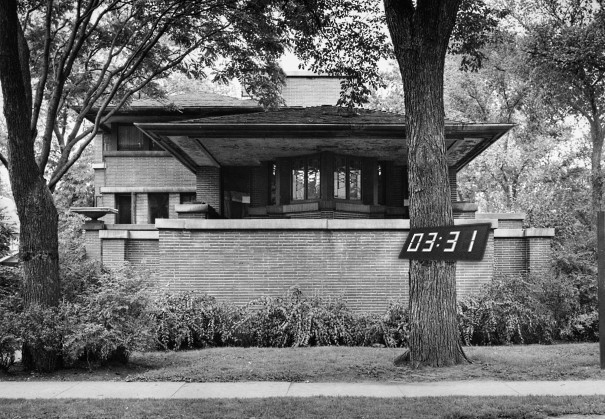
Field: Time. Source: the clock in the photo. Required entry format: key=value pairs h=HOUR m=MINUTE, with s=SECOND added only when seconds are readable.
h=3 m=31
